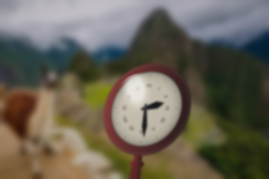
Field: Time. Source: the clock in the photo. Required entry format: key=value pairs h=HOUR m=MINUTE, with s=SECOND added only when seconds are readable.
h=2 m=29
